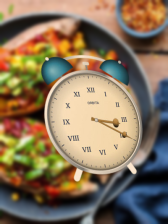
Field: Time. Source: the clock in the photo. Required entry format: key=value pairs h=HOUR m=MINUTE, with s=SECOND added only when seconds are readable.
h=3 m=20
